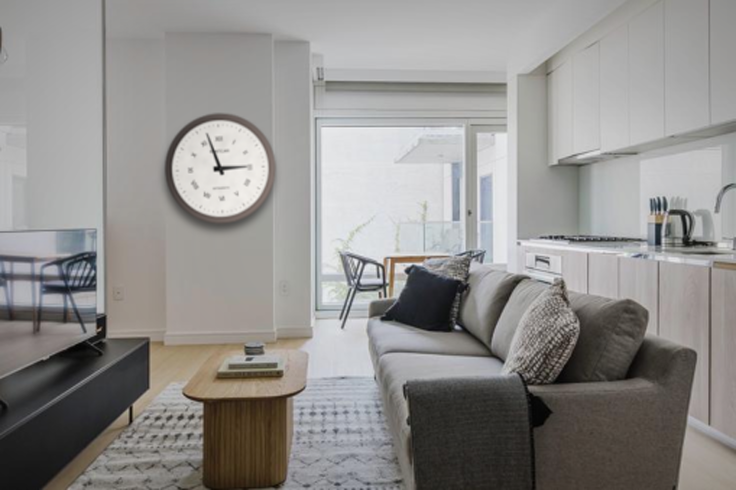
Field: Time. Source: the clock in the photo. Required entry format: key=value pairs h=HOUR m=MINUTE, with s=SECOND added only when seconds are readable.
h=2 m=57
